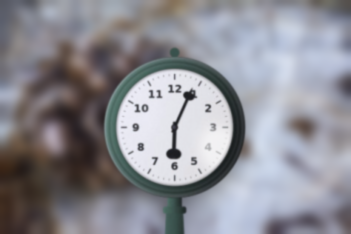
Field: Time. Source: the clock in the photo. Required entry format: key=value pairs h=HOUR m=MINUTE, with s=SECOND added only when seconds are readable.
h=6 m=4
